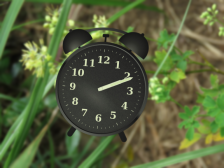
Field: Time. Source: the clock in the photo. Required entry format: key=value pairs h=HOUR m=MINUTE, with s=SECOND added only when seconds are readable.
h=2 m=11
